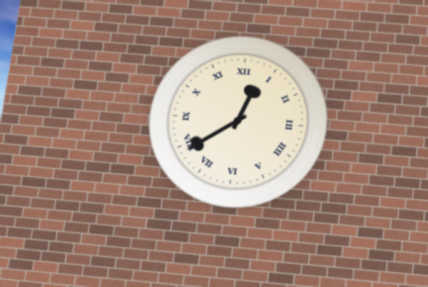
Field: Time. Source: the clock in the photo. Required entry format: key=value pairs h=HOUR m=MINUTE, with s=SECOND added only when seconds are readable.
h=12 m=39
